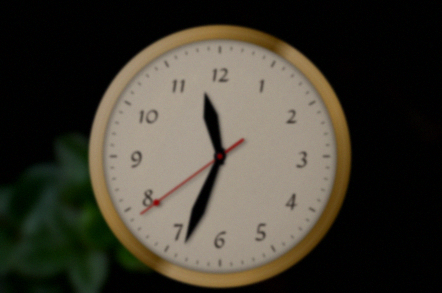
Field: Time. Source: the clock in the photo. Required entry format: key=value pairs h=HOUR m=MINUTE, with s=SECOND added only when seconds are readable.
h=11 m=33 s=39
